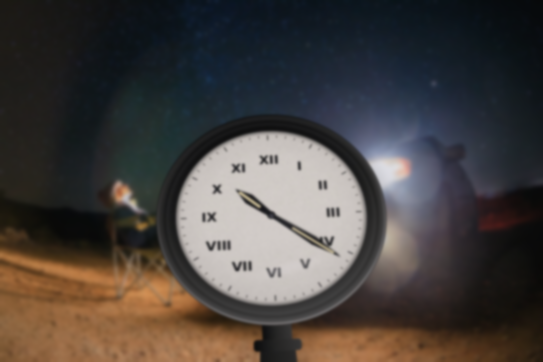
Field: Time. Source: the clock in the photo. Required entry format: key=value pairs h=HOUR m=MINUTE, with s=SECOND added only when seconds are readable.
h=10 m=21
